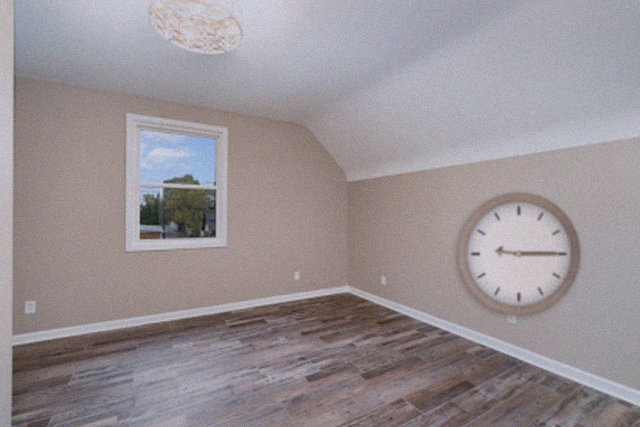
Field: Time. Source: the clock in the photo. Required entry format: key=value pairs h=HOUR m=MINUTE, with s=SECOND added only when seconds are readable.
h=9 m=15
